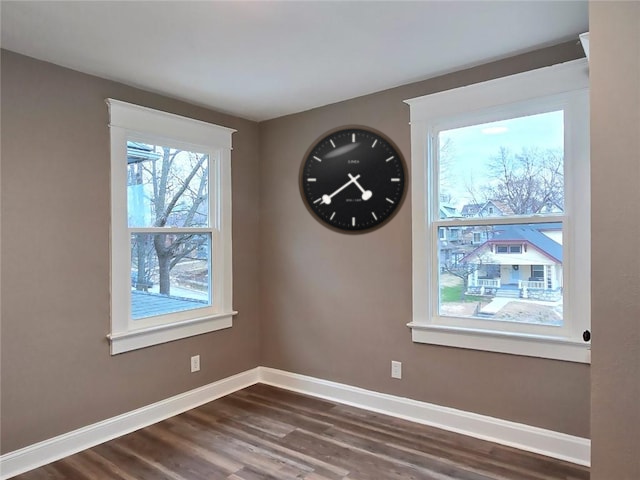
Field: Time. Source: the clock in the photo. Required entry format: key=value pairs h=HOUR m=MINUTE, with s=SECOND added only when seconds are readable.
h=4 m=39
